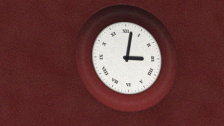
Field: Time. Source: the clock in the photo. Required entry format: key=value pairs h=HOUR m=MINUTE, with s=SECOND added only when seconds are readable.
h=3 m=2
